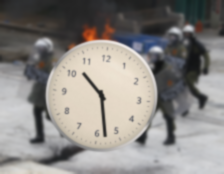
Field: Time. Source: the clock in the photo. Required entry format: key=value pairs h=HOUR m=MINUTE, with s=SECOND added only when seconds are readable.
h=10 m=28
